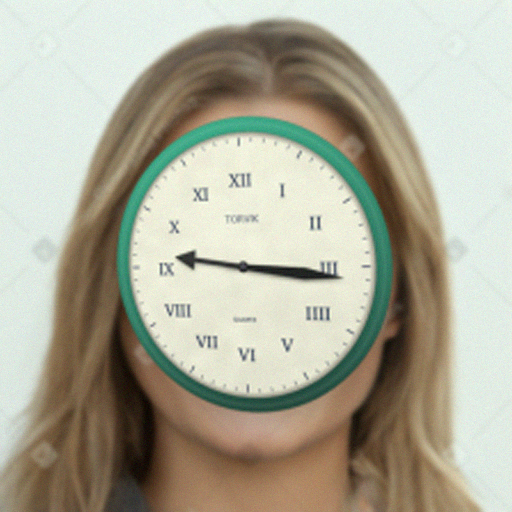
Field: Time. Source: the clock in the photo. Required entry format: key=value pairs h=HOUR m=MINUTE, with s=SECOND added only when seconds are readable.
h=9 m=16
